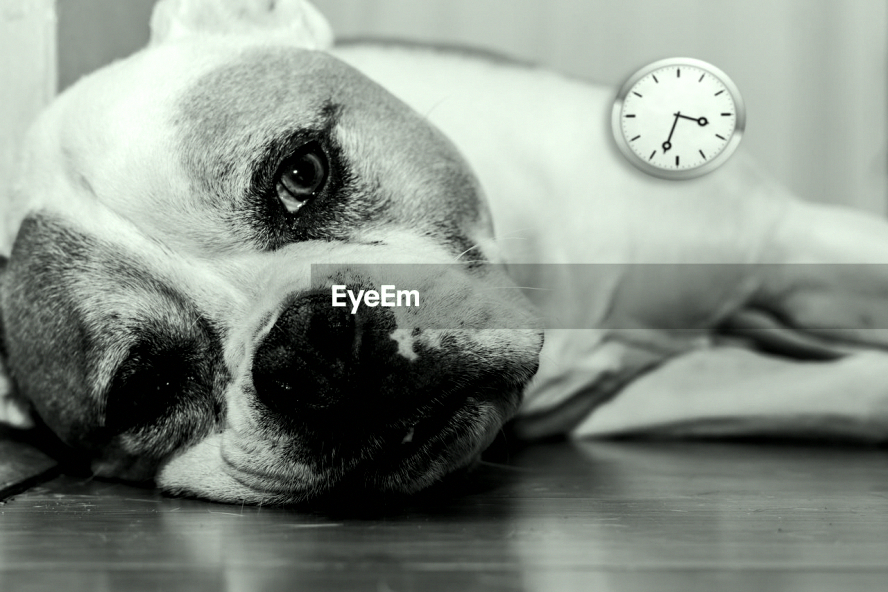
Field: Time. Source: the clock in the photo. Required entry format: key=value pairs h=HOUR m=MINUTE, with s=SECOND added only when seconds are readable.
h=3 m=33
